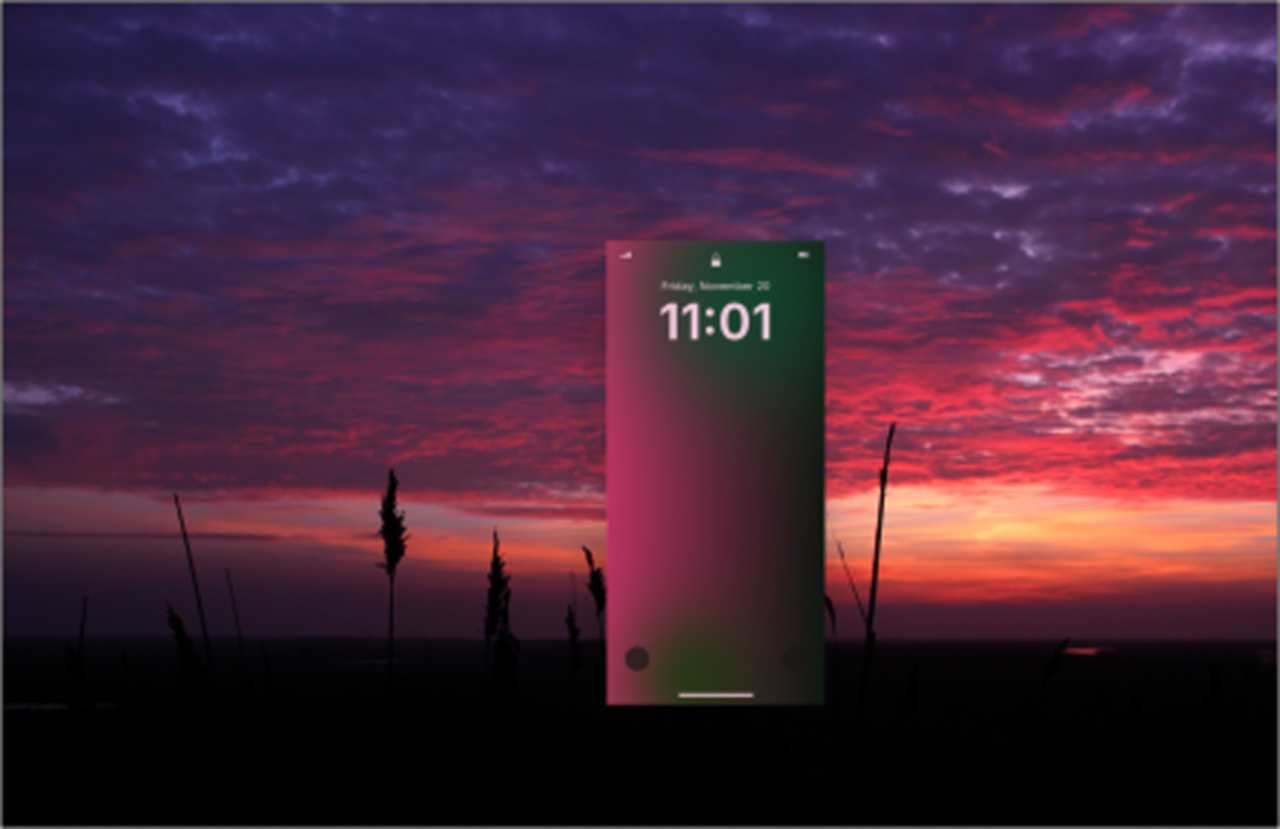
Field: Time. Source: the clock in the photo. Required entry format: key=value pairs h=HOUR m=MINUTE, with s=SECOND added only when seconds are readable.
h=11 m=1
